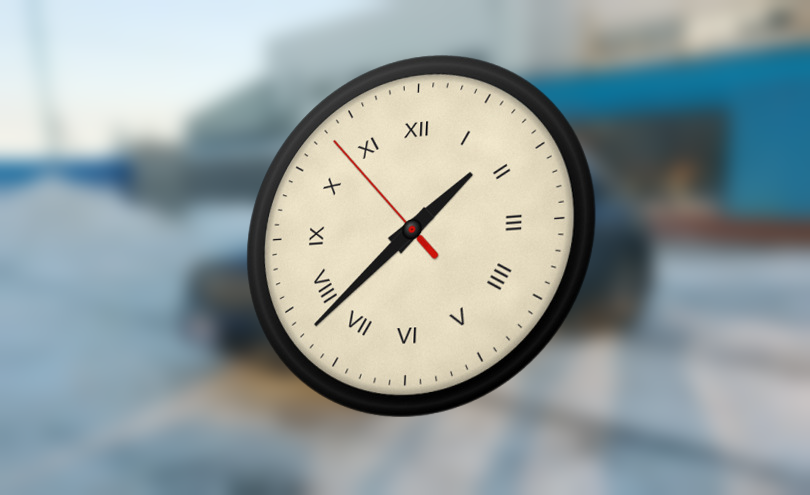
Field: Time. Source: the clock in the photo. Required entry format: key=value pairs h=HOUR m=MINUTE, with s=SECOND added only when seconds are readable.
h=1 m=37 s=53
